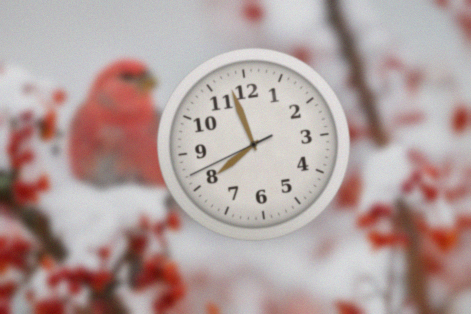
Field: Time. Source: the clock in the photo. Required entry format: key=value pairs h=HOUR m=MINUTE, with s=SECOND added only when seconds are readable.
h=7 m=57 s=42
